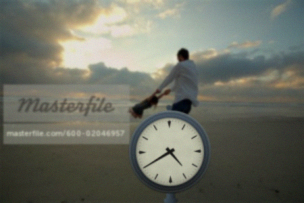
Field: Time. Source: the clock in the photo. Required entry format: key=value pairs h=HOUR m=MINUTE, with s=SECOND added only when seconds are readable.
h=4 m=40
